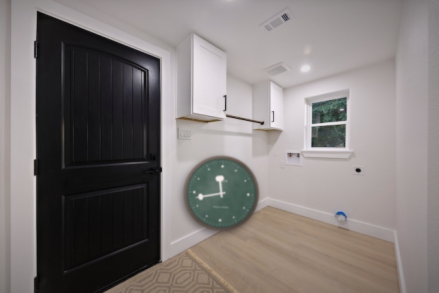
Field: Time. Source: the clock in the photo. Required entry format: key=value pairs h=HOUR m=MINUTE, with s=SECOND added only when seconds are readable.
h=11 m=43
